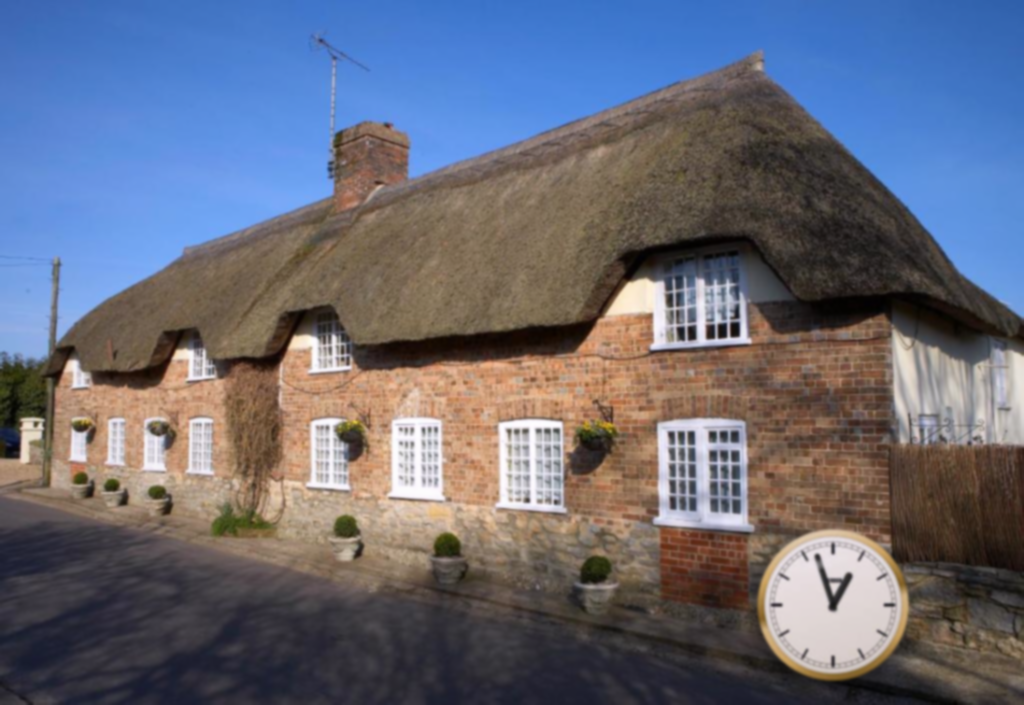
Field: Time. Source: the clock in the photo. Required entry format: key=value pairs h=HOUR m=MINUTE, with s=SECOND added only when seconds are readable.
h=12 m=57
